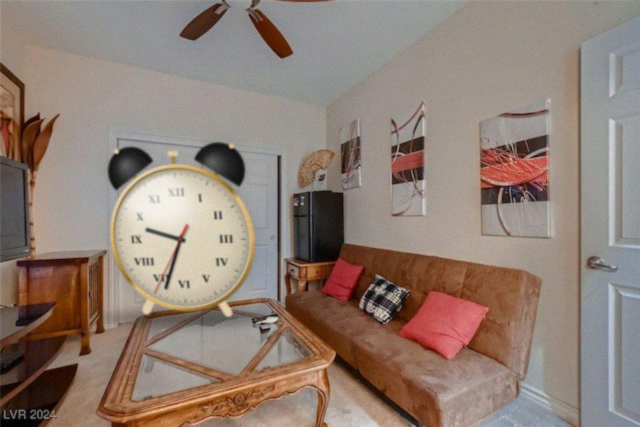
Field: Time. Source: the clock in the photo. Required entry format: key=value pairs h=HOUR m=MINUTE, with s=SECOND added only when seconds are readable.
h=9 m=33 s=35
